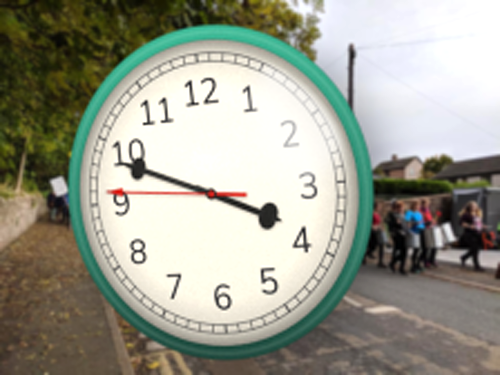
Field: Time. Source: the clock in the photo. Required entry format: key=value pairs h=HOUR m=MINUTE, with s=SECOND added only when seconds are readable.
h=3 m=48 s=46
